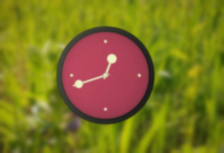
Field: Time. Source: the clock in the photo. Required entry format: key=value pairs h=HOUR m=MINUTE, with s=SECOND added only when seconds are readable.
h=12 m=42
